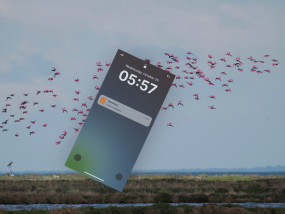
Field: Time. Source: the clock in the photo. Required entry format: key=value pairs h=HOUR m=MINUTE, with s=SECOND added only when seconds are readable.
h=5 m=57
